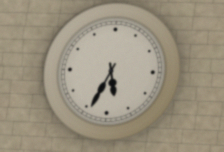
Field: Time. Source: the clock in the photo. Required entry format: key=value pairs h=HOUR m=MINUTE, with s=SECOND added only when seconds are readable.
h=5 m=34
